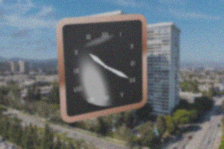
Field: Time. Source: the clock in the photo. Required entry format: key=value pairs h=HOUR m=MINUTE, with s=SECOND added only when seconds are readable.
h=10 m=20
